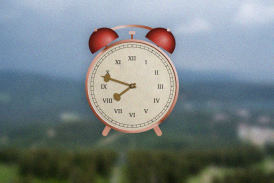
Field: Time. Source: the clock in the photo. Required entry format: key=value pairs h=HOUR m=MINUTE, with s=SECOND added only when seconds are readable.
h=7 m=48
